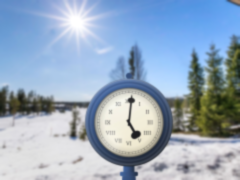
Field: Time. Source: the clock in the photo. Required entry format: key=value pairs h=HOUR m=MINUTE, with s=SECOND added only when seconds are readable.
h=5 m=1
